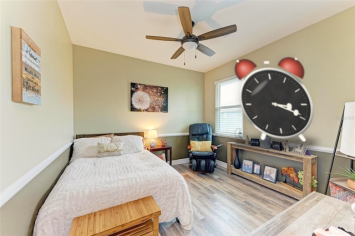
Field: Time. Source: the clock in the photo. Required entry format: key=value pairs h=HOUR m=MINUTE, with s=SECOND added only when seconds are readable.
h=3 m=19
